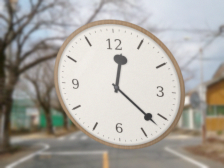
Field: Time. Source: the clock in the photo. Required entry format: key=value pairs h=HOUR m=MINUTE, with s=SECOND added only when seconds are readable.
h=12 m=22
